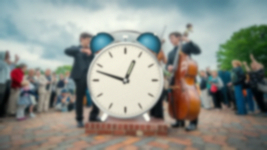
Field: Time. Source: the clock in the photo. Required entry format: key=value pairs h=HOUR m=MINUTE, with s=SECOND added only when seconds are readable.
h=12 m=48
